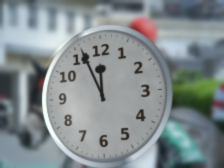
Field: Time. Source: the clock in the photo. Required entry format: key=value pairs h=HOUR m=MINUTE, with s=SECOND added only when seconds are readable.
h=11 m=56
